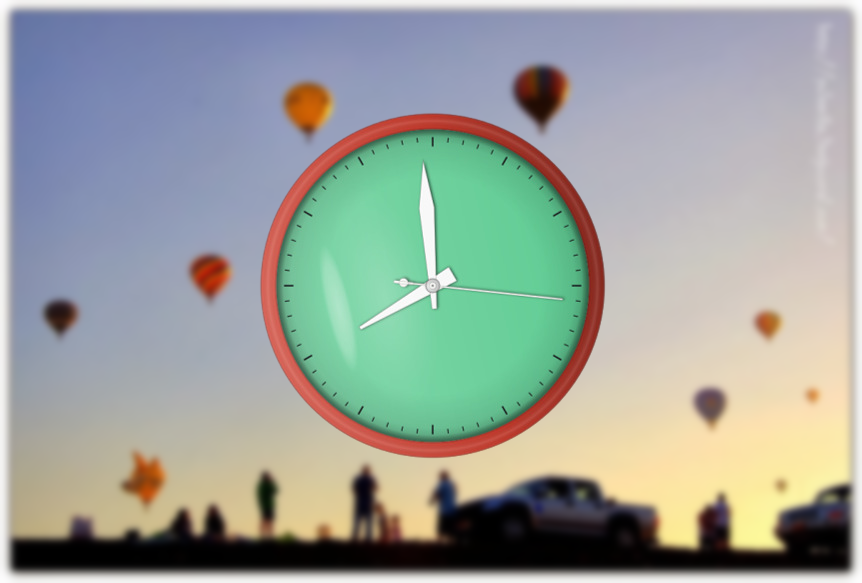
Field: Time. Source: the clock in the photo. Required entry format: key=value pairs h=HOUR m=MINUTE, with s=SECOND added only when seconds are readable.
h=7 m=59 s=16
